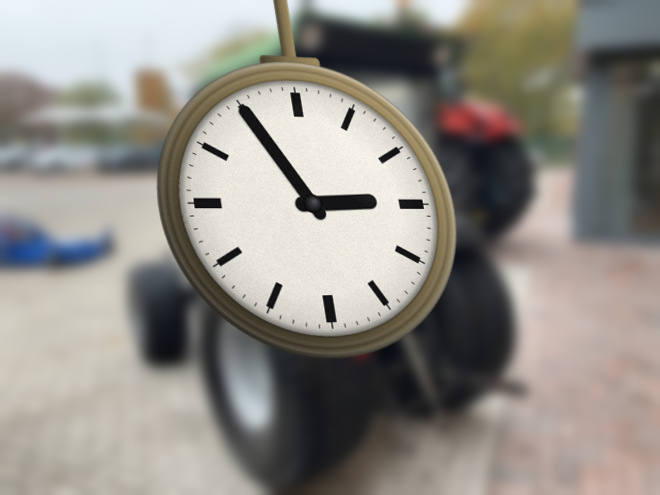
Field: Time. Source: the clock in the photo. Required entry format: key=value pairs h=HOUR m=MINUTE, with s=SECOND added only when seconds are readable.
h=2 m=55
